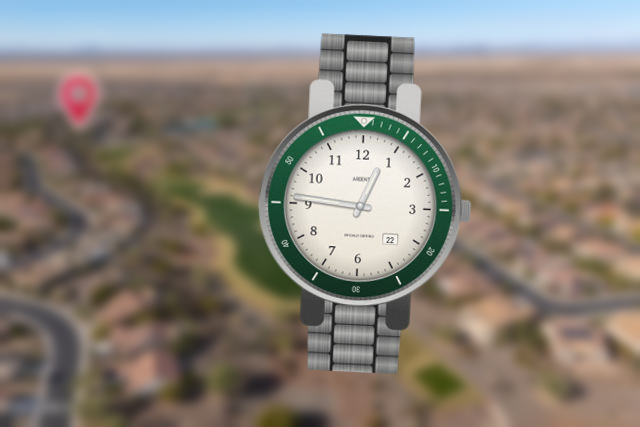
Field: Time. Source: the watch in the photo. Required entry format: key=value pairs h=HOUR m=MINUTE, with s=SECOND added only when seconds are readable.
h=12 m=46
